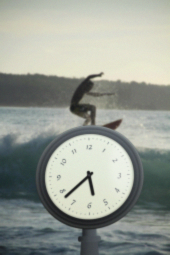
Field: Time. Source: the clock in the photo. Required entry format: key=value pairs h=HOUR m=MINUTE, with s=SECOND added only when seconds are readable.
h=5 m=38
